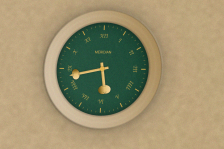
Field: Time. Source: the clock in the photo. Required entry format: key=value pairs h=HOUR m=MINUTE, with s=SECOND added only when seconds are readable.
h=5 m=43
